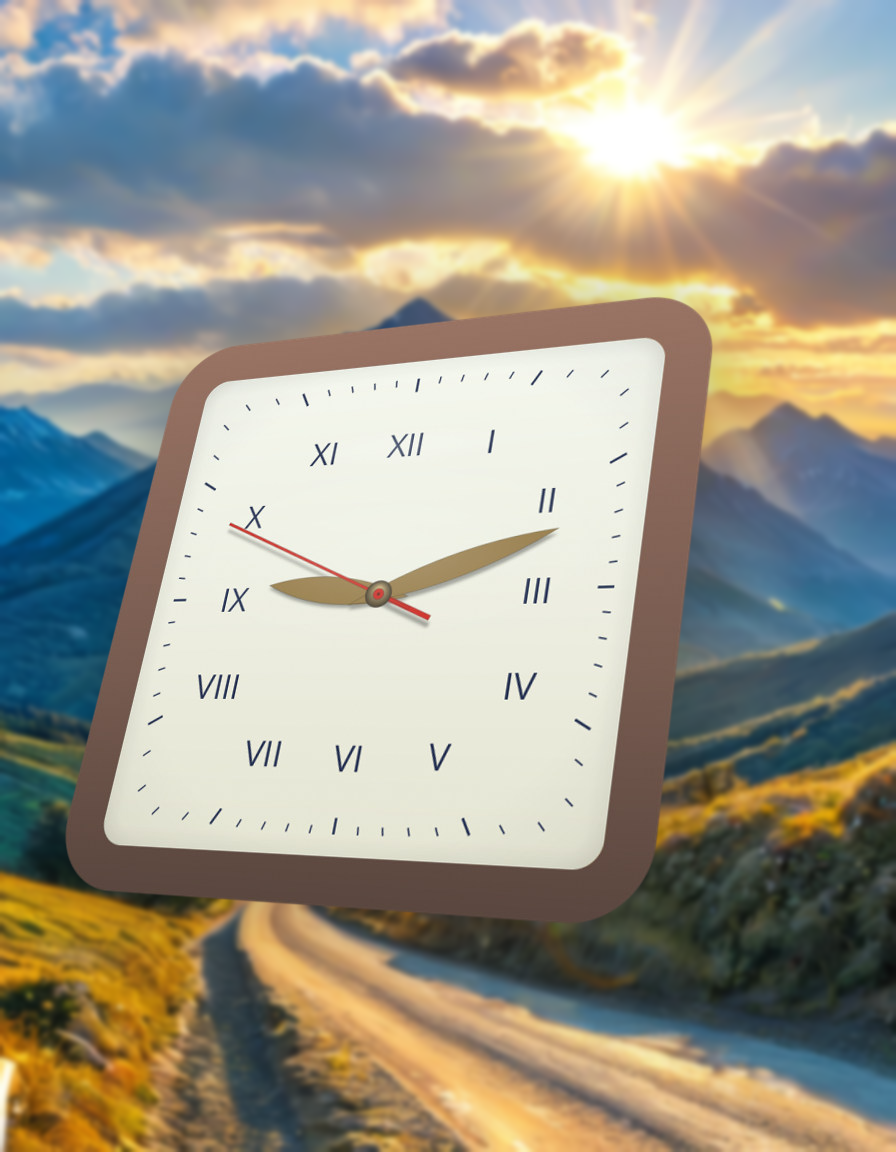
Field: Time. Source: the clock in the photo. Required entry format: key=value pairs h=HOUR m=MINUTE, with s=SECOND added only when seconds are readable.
h=9 m=11 s=49
